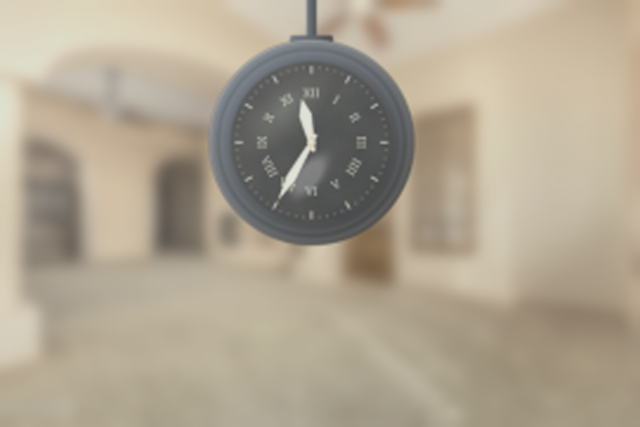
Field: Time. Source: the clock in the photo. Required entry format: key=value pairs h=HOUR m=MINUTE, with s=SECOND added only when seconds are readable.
h=11 m=35
